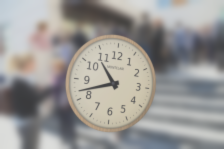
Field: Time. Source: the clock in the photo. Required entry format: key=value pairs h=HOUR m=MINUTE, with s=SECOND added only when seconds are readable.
h=10 m=42
